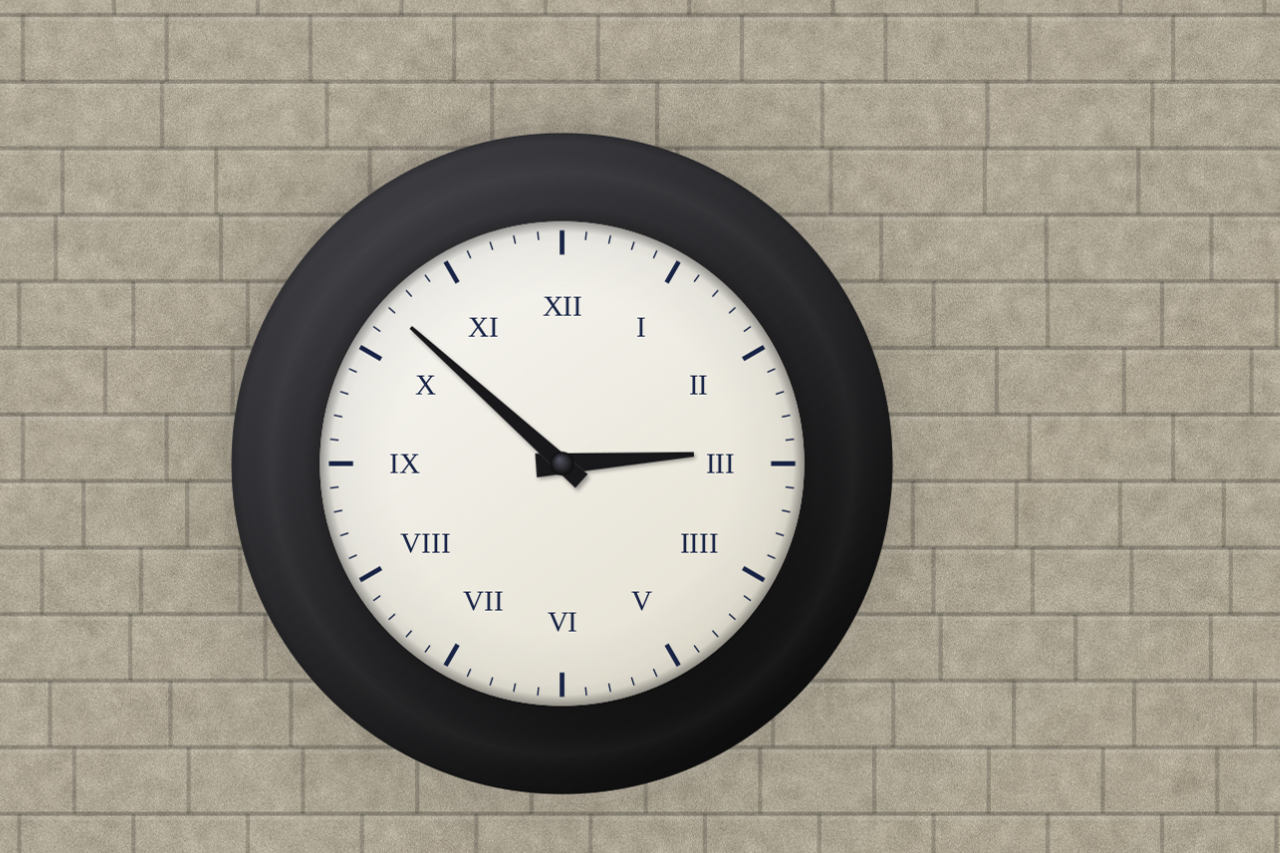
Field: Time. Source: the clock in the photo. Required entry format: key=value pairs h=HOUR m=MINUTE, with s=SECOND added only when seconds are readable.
h=2 m=52
